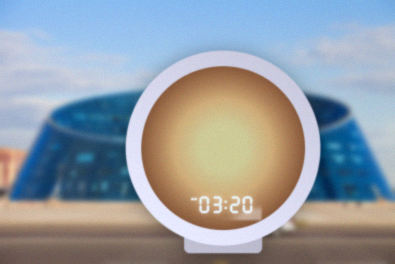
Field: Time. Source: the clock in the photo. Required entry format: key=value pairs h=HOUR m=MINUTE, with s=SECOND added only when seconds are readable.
h=3 m=20
